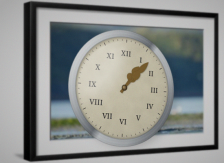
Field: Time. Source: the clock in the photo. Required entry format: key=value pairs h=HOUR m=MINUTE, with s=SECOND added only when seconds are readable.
h=1 m=7
